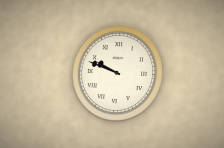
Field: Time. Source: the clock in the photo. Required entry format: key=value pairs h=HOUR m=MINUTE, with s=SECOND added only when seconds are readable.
h=9 m=48
